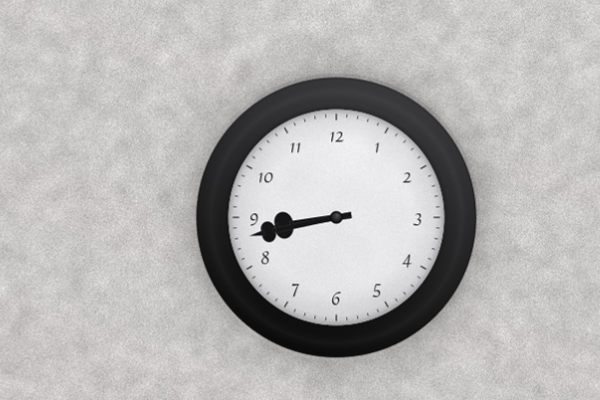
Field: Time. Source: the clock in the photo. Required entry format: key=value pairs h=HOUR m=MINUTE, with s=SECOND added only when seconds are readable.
h=8 m=43
